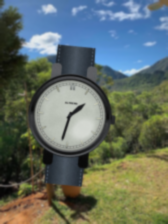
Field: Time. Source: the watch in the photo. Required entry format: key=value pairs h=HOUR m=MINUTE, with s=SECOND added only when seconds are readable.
h=1 m=32
